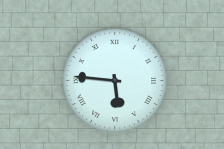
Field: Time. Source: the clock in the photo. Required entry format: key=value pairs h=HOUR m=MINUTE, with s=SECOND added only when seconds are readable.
h=5 m=46
